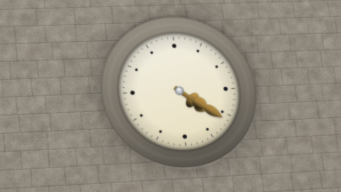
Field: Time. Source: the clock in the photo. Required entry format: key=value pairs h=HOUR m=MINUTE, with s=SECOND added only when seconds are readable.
h=4 m=21
